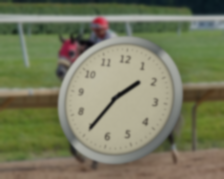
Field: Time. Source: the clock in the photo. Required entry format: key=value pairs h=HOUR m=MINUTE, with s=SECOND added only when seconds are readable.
h=1 m=35
